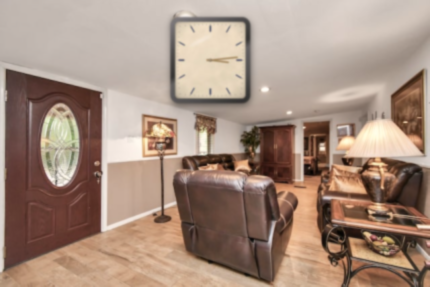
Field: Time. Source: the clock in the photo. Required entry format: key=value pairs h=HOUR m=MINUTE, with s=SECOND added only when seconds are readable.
h=3 m=14
